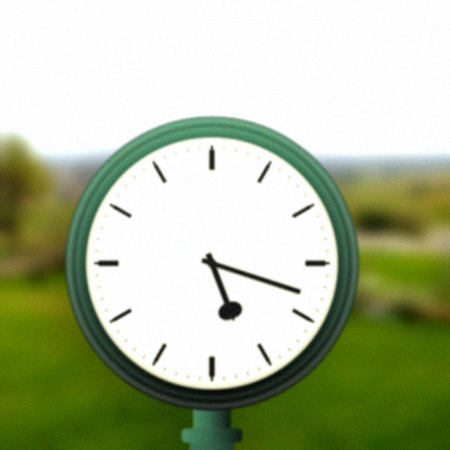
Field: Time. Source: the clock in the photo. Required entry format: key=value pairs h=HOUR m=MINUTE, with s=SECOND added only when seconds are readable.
h=5 m=18
